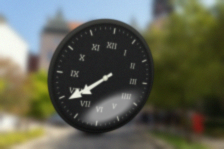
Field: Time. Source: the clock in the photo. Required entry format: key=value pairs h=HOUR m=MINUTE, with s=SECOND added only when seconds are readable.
h=7 m=39
